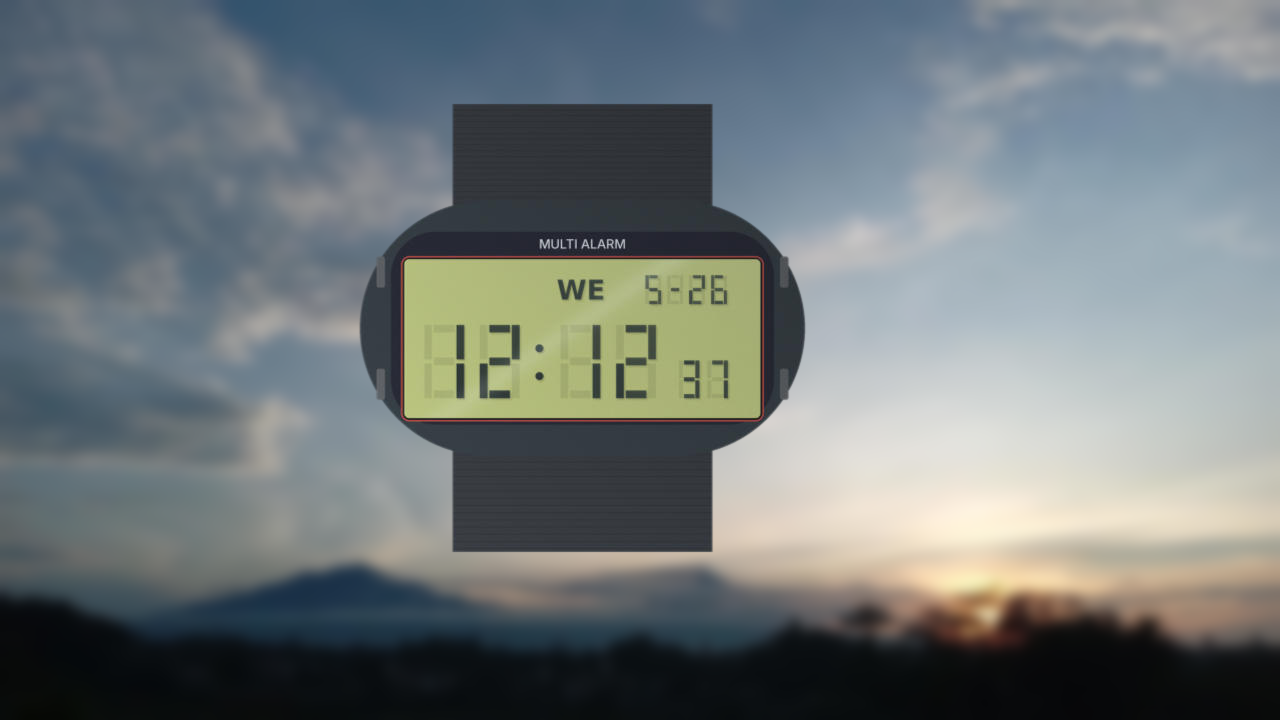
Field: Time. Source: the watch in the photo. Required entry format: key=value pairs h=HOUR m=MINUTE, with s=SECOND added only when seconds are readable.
h=12 m=12 s=37
